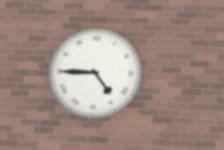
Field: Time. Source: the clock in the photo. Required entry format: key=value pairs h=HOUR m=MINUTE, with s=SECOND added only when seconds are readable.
h=4 m=45
